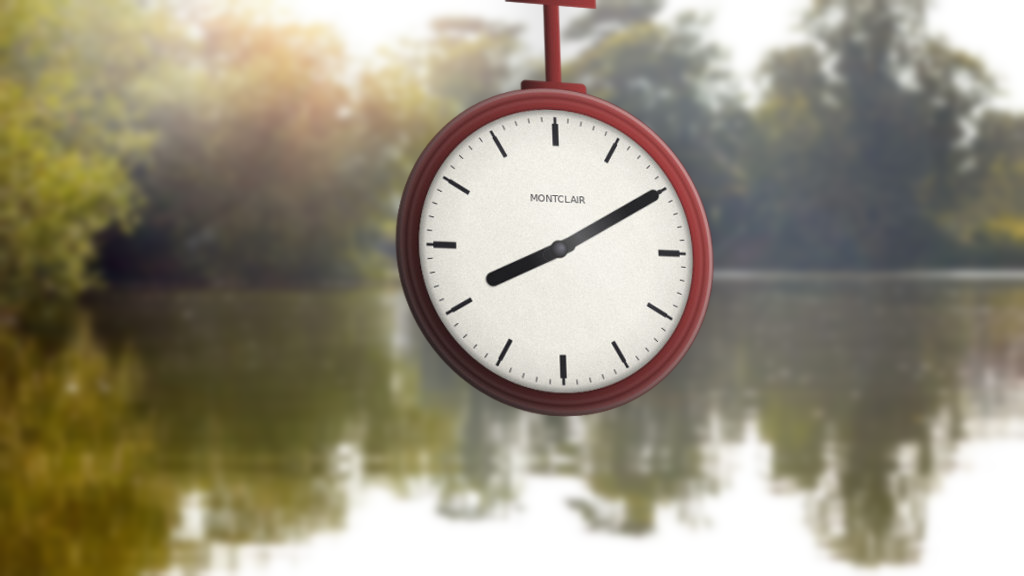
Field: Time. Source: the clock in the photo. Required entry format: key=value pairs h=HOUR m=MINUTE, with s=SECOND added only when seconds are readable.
h=8 m=10
